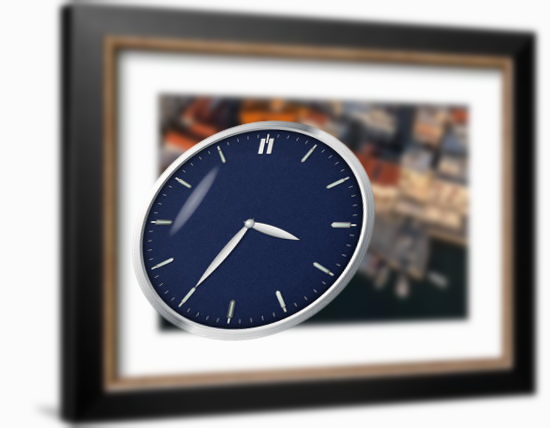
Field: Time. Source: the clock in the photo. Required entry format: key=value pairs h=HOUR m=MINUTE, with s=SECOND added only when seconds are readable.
h=3 m=35
